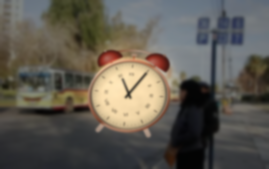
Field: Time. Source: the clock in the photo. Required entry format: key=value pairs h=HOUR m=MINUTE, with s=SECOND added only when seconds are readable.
h=11 m=5
